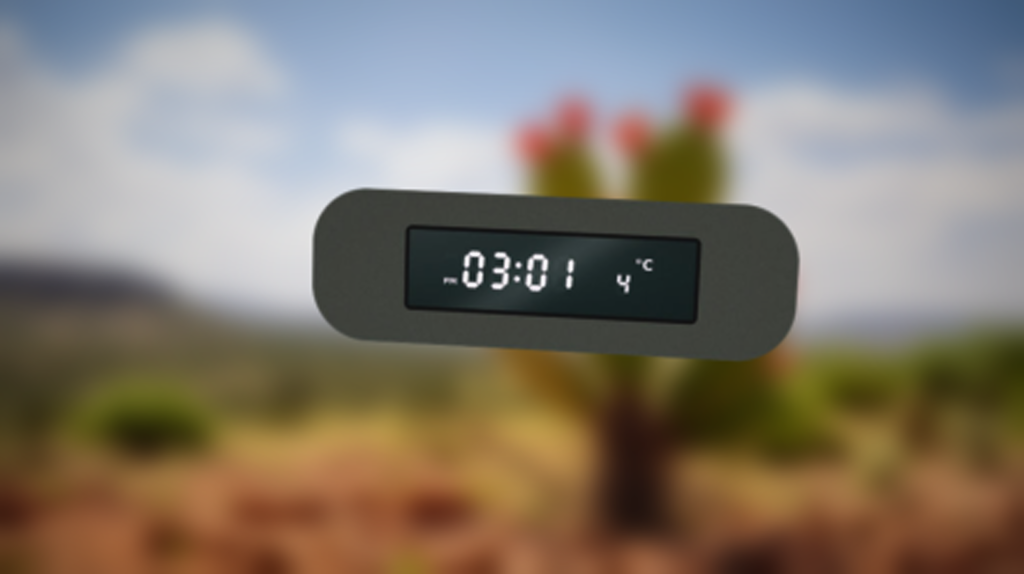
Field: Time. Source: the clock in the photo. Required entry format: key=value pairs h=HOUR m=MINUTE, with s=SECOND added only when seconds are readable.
h=3 m=1
